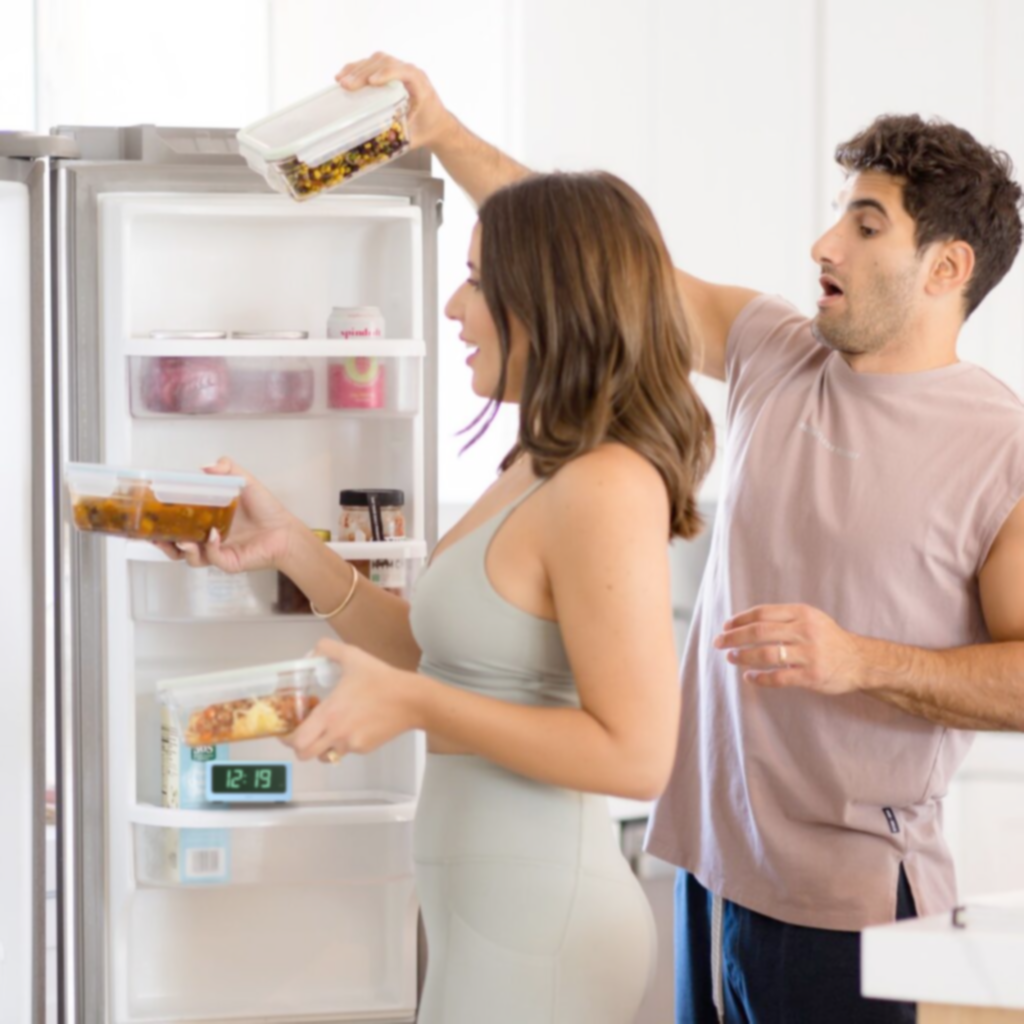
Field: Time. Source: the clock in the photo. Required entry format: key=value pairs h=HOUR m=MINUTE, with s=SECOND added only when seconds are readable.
h=12 m=19
